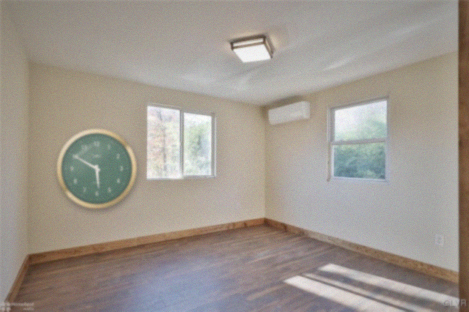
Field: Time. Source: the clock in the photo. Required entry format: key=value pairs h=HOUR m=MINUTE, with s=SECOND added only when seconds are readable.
h=5 m=50
